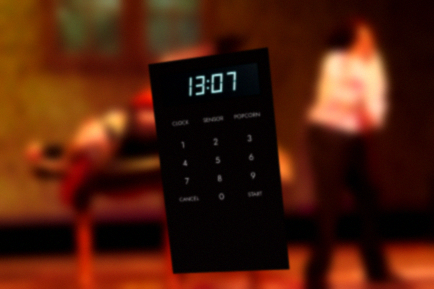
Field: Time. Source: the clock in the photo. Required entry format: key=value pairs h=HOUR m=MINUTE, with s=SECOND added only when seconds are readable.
h=13 m=7
